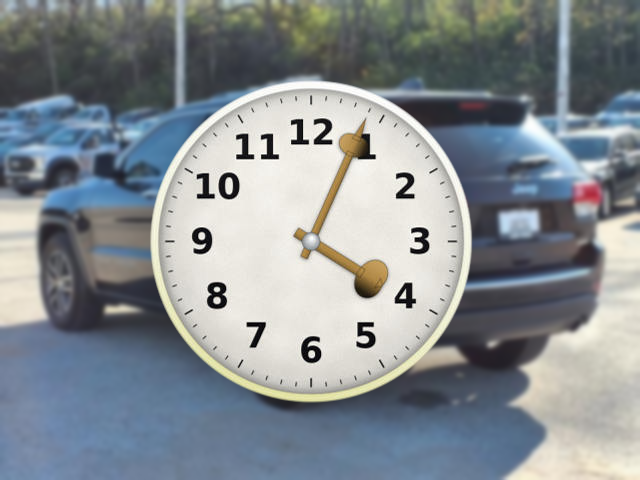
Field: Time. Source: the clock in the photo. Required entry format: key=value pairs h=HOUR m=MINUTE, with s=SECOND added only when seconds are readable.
h=4 m=4
